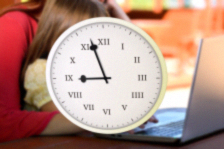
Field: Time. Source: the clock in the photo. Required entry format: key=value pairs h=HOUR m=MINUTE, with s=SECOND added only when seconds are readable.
h=8 m=57
